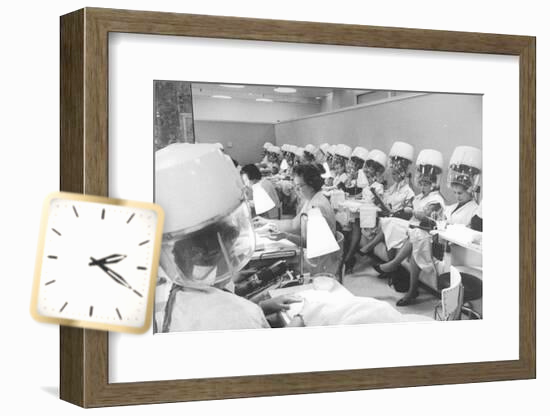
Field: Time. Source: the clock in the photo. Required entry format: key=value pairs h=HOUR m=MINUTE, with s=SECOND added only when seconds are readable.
h=2 m=20
